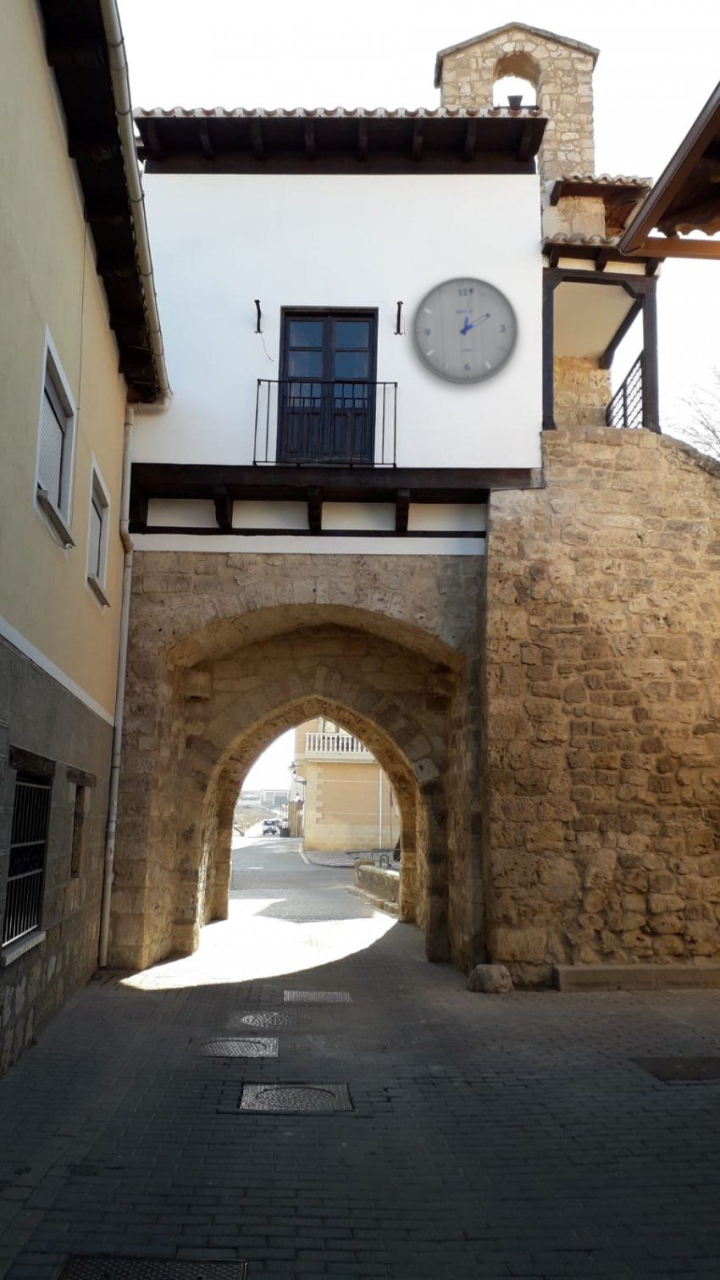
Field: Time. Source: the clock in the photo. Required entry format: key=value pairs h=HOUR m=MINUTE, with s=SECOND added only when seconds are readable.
h=2 m=2
